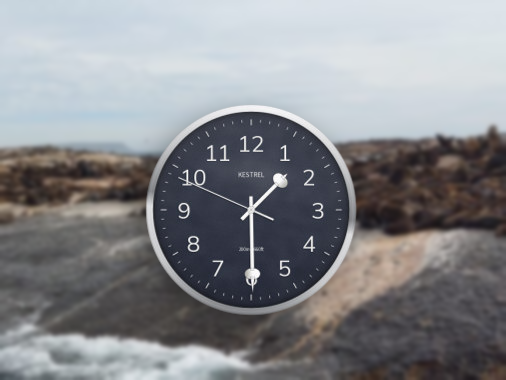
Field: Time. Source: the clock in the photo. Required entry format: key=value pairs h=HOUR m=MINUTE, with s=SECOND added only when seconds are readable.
h=1 m=29 s=49
